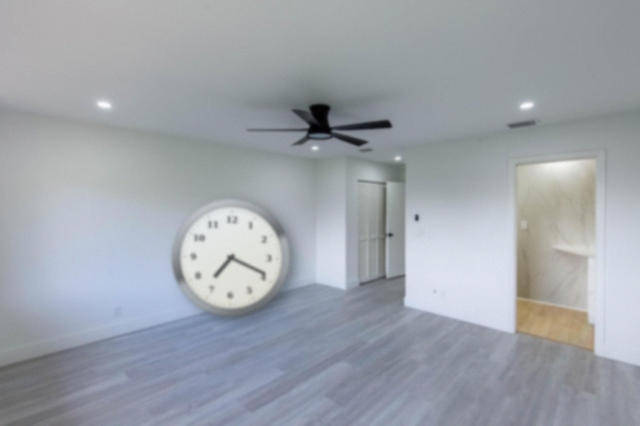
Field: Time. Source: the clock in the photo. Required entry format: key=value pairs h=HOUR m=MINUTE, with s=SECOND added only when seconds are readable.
h=7 m=19
